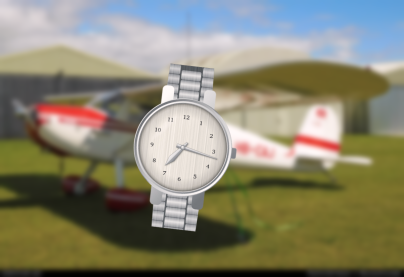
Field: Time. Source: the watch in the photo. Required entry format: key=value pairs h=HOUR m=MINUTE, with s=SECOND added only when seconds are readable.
h=7 m=17
